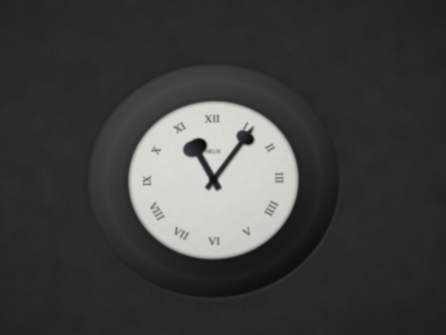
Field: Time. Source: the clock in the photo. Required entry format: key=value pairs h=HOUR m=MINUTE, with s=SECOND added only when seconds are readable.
h=11 m=6
